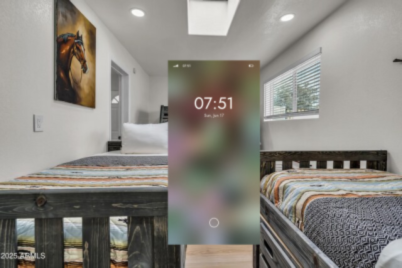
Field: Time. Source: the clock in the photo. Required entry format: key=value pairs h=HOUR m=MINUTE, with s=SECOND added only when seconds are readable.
h=7 m=51
